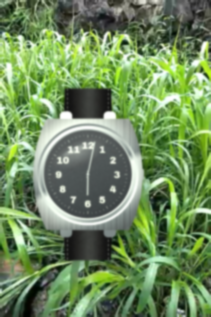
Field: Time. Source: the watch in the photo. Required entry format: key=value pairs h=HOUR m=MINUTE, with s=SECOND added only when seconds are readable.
h=6 m=2
